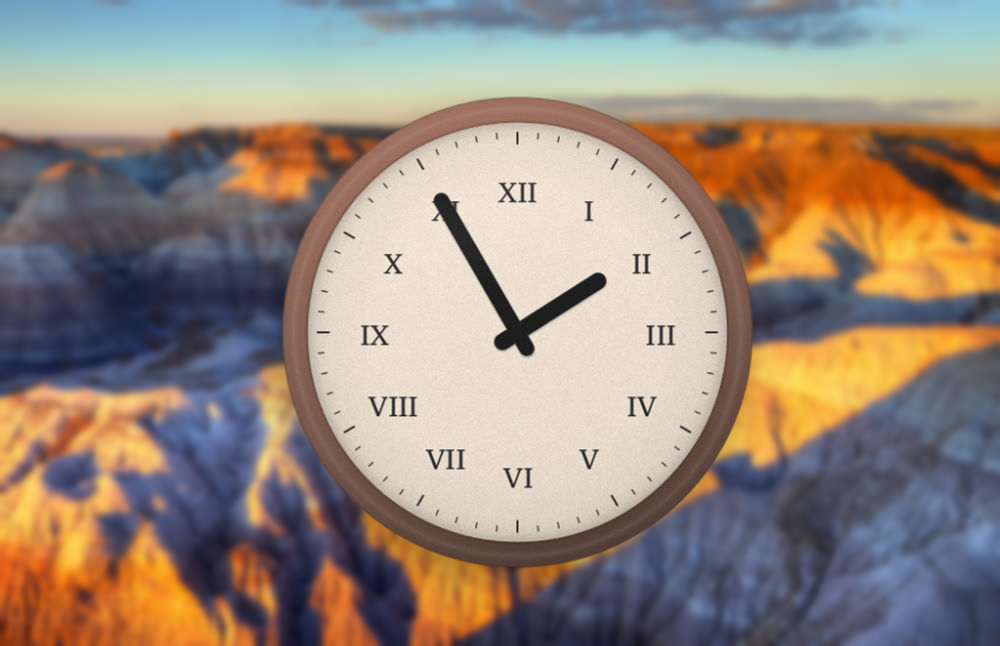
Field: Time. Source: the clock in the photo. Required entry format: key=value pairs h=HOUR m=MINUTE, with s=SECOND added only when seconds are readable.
h=1 m=55
